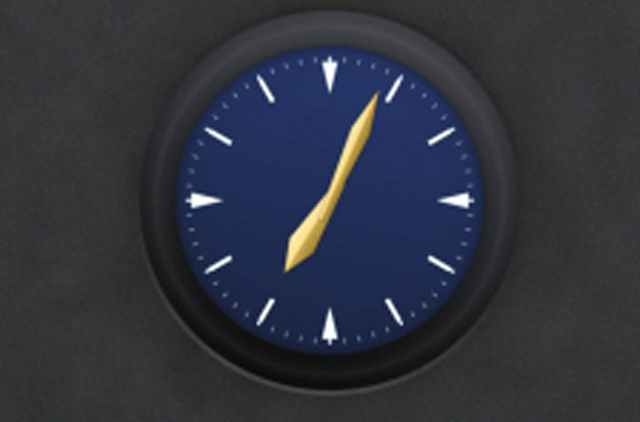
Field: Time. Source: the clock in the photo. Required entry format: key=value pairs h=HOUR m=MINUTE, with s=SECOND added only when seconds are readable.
h=7 m=4
